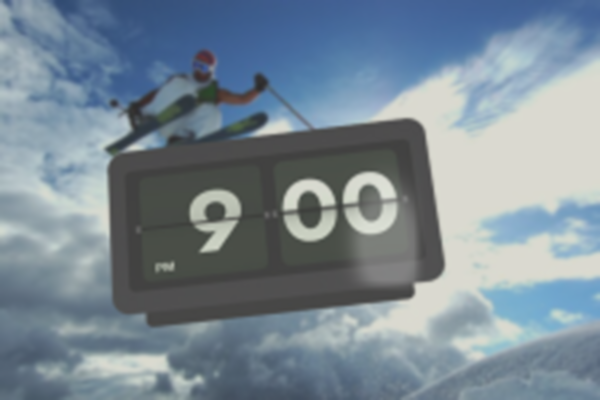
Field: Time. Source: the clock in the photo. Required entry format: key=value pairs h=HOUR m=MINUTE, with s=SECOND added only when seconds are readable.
h=9 m=0
